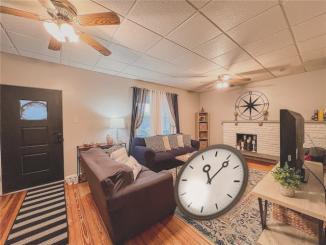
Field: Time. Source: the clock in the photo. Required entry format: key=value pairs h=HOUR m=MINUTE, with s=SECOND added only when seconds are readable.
h=11 m=6
